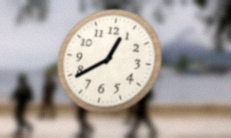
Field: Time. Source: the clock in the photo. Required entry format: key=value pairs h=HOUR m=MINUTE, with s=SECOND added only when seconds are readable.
h=12 m=39
